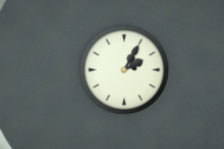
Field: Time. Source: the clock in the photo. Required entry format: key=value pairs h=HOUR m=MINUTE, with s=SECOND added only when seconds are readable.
h=2 m=5
